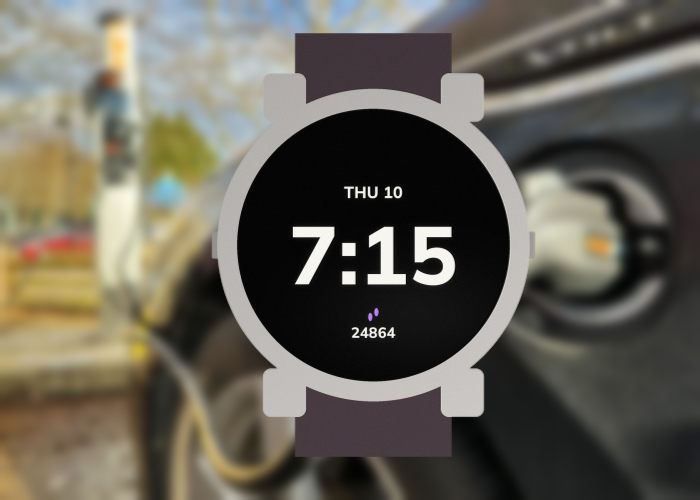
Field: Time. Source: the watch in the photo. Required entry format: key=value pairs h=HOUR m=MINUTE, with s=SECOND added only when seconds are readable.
h=7 m=15
